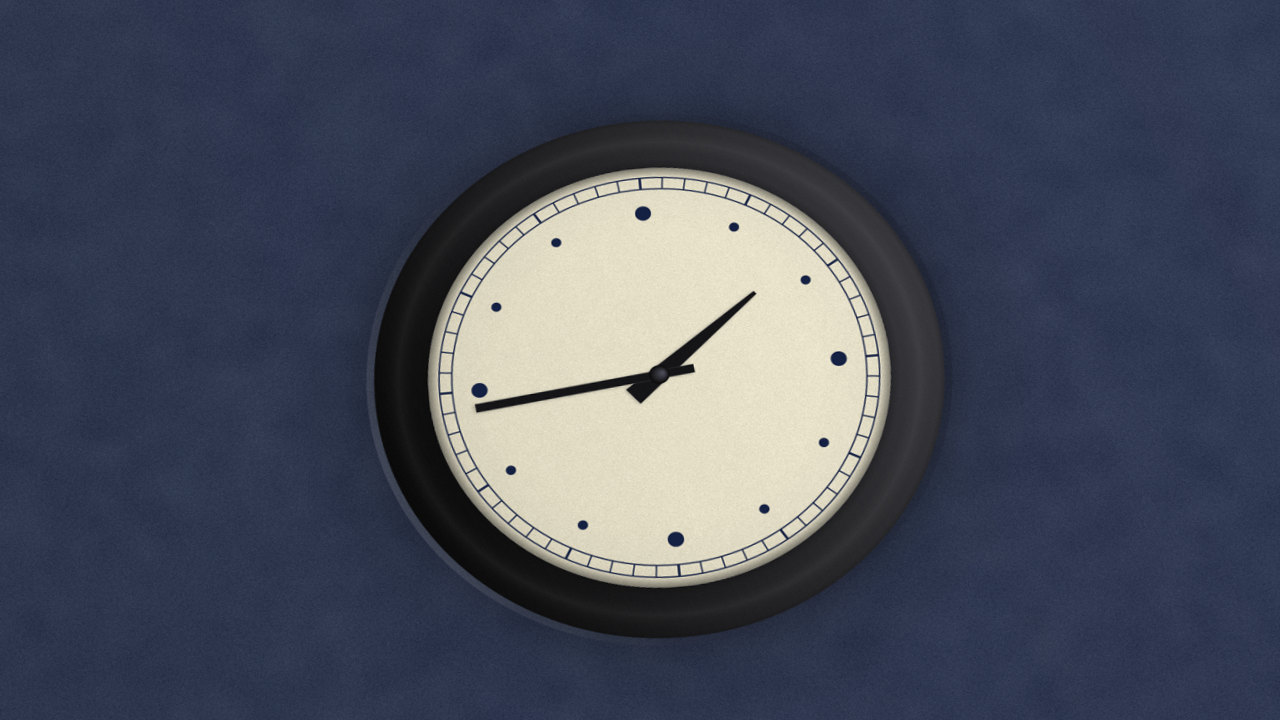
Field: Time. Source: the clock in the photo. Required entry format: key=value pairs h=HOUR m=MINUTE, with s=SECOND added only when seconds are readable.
h=1 m=44
